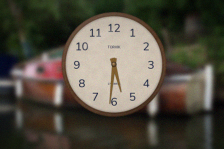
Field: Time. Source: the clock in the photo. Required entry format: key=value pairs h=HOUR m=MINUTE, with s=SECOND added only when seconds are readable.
h=5 m=31
